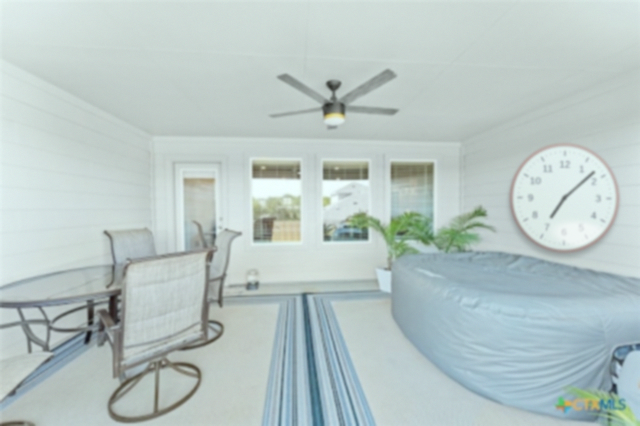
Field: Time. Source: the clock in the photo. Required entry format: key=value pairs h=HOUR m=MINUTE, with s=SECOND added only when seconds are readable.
h=7 m=8
